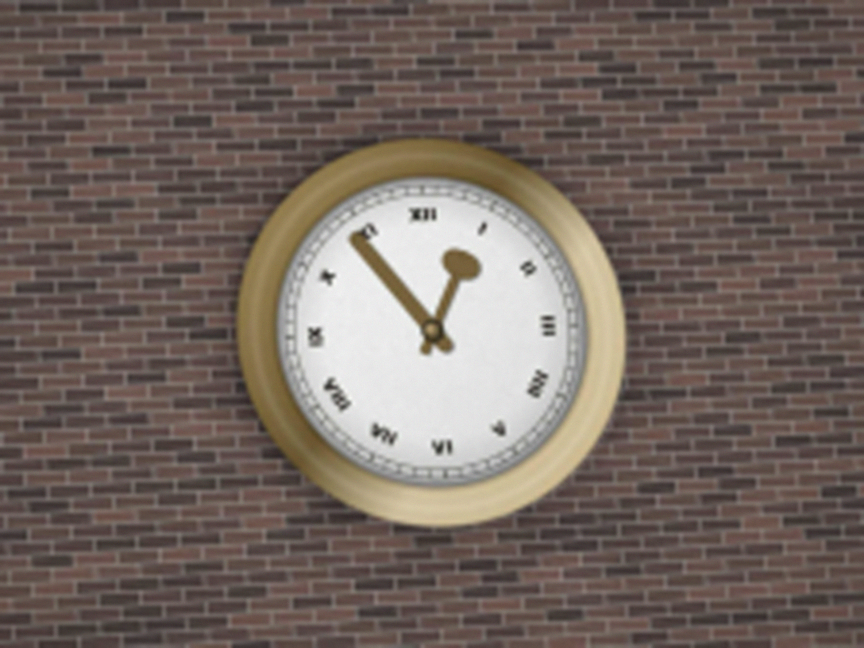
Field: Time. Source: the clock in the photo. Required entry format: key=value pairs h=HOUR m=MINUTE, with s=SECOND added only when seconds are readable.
h=12 m=54
